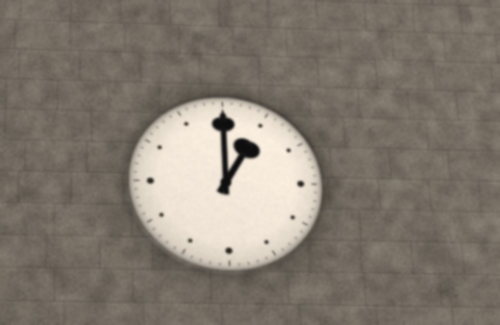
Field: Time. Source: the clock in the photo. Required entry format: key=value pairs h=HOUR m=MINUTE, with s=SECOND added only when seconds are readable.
h=1 m=0
